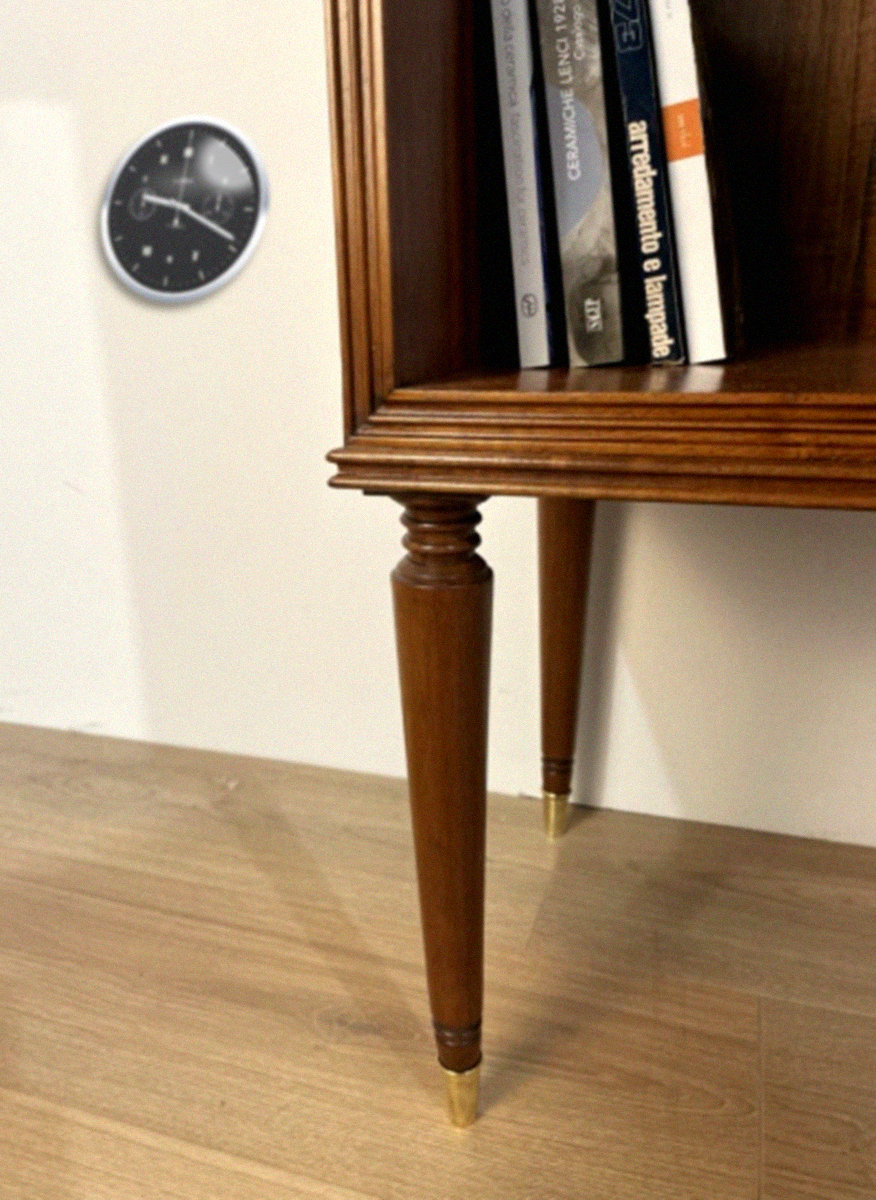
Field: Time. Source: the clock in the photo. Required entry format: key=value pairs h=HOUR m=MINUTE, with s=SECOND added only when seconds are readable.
h=9 m=19
